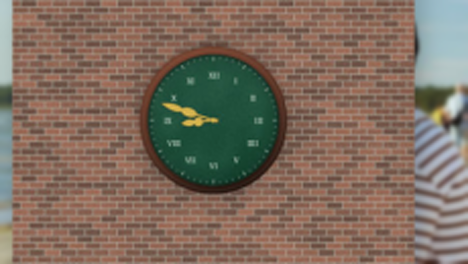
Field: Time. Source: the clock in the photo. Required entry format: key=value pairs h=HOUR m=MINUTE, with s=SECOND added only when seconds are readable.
h=8 m=48
